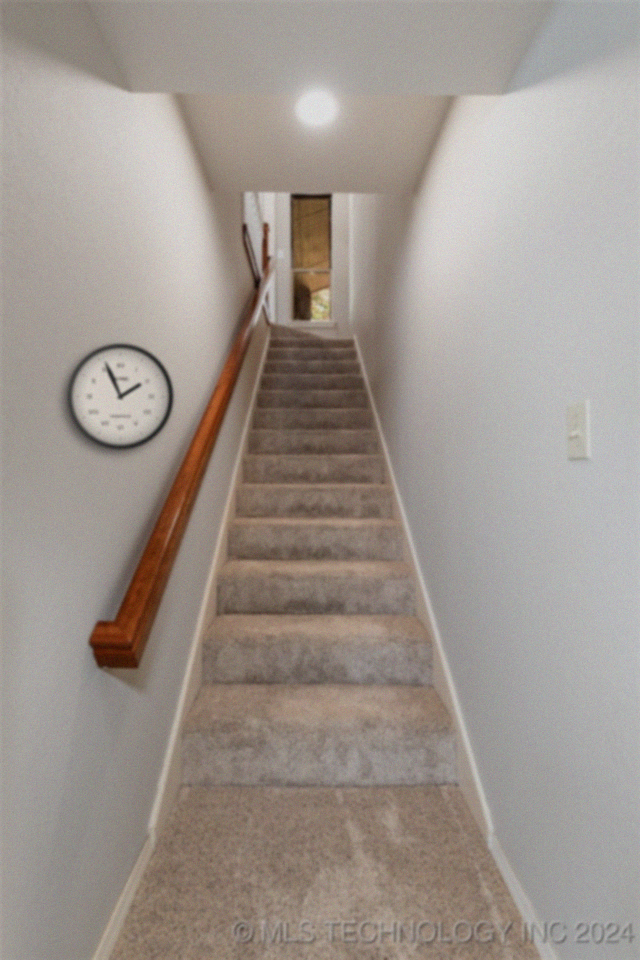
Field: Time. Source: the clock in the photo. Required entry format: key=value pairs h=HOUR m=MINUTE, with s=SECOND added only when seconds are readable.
h=1 m=56
